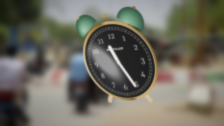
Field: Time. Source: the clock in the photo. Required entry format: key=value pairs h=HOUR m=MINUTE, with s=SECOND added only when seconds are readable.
h=11 m=26
